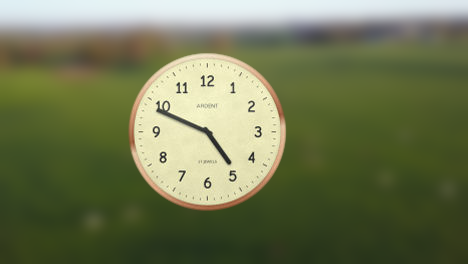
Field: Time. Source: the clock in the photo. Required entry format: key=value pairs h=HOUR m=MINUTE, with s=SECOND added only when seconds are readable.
h=4 m=49
